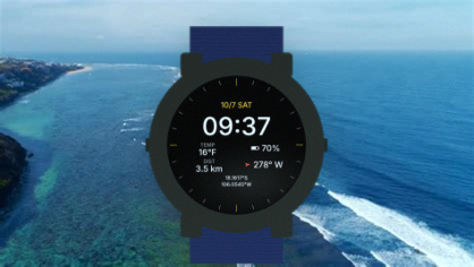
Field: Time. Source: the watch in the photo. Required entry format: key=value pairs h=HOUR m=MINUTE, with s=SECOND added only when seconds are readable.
h=9 m=37
